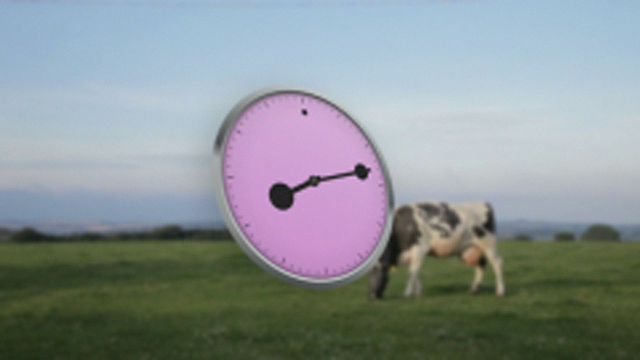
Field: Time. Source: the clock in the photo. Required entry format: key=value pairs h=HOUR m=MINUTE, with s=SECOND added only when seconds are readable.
h=8 m=13
